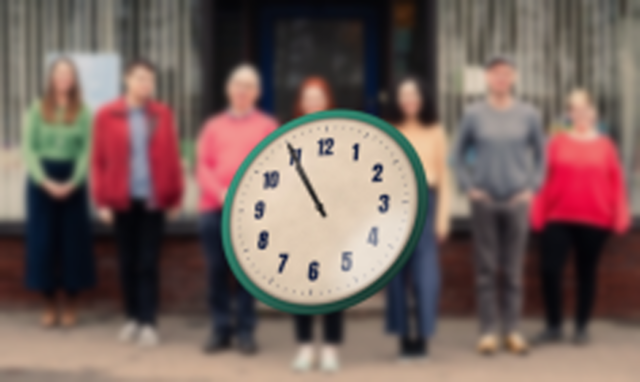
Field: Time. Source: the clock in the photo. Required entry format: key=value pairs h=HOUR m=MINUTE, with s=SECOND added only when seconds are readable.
h=10 m=55
